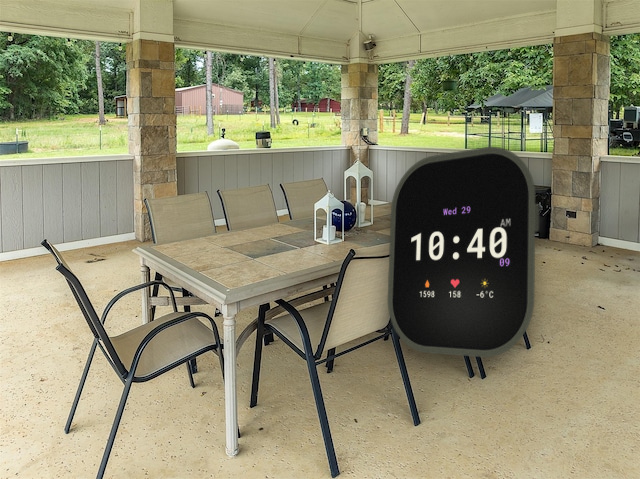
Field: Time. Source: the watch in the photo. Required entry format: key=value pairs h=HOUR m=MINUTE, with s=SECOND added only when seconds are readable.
h=10 m=40 s=9
